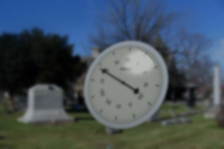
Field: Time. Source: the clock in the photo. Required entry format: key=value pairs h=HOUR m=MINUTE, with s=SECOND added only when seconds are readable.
h=3 m=49
